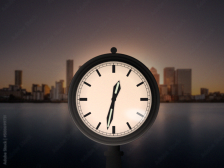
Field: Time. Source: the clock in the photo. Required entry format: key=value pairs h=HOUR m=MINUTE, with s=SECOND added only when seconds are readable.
h=12 m=32
